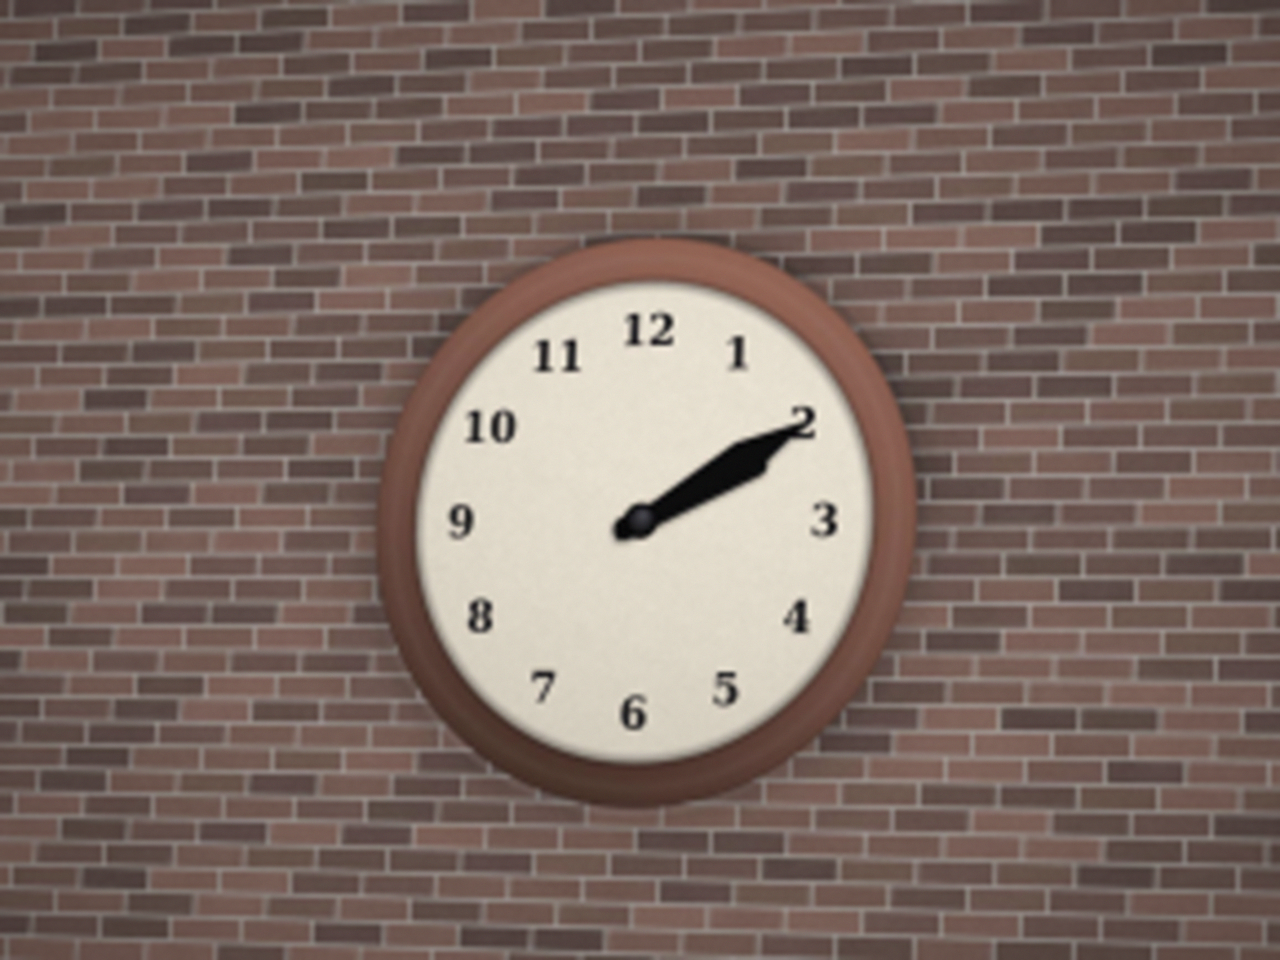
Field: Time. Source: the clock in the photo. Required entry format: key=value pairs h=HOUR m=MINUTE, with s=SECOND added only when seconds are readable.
h=2 m=10
